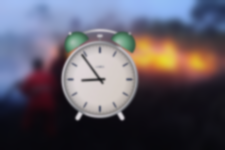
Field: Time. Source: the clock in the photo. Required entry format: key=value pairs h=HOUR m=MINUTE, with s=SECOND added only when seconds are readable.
h=8 m=54
